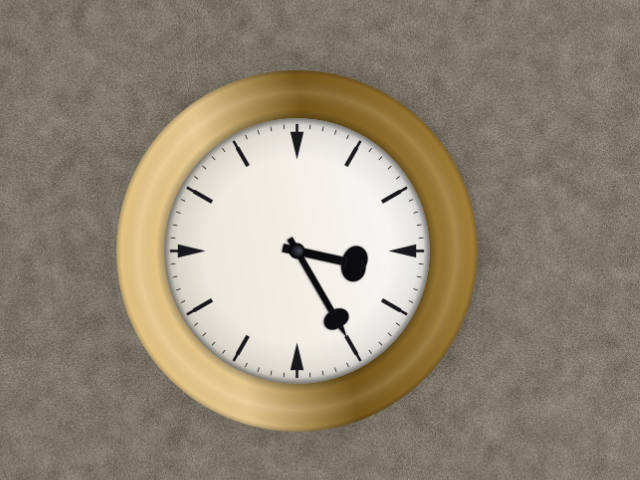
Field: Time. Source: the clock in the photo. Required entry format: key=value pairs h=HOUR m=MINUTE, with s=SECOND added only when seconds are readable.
h=3 m=25
